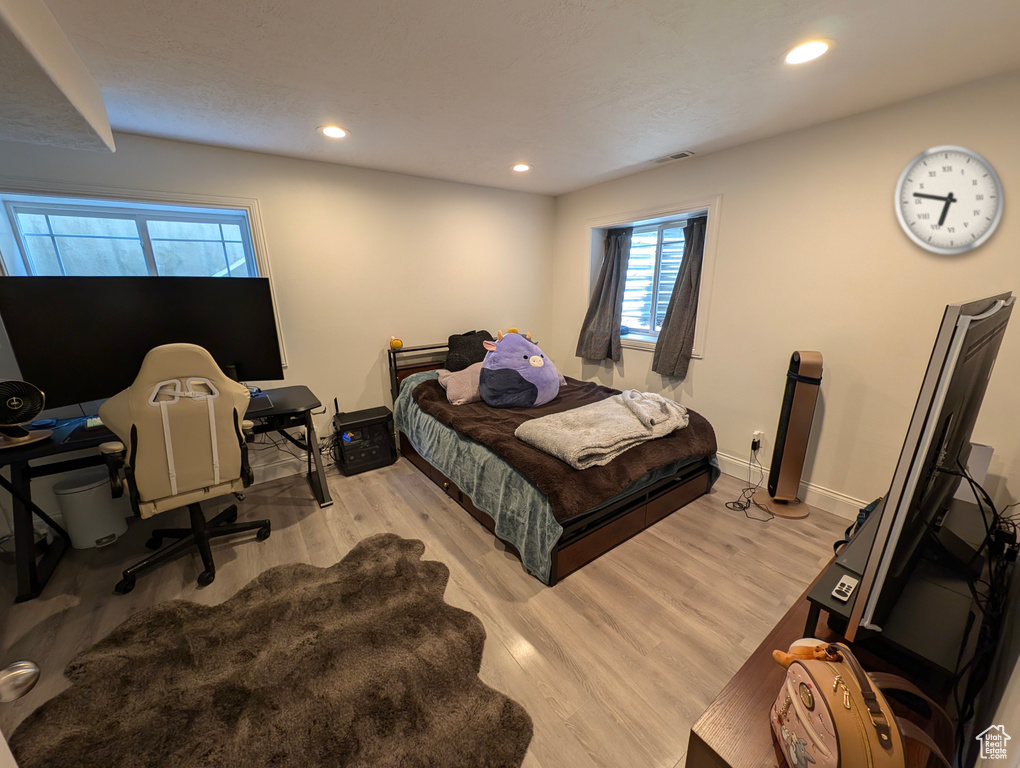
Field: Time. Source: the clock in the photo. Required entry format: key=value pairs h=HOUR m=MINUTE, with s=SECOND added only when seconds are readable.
h=6 m=47
